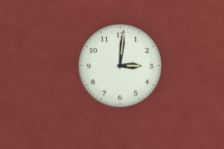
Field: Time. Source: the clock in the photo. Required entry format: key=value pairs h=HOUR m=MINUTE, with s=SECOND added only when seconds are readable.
h=3 m=1
